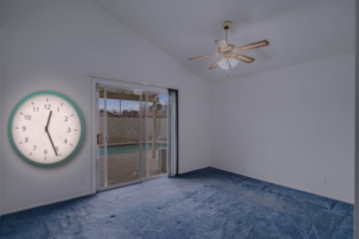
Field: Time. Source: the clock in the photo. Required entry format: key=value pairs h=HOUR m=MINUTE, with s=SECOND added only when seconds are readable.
h=12 m=26
